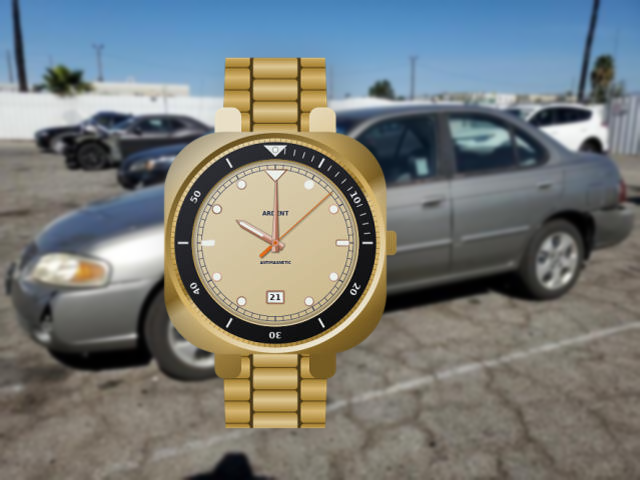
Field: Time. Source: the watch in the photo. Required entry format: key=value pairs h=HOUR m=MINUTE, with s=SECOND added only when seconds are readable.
h=10 m=0 s=8
